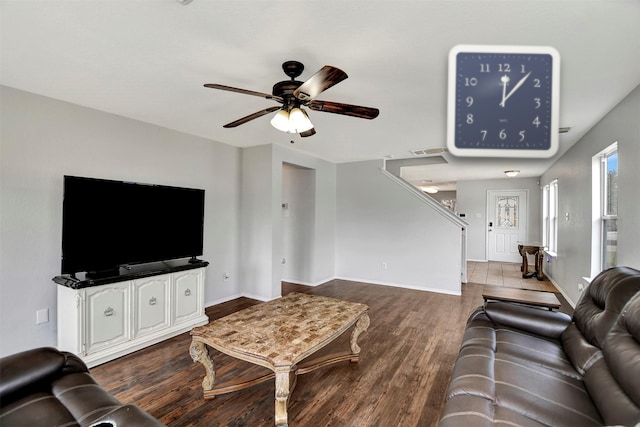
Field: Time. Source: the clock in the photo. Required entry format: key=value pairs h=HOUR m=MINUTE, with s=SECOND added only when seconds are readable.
h=12 m=7
